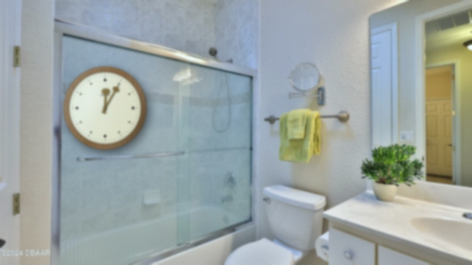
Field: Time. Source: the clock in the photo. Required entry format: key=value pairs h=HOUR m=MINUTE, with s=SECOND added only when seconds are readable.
h=12 m=5
